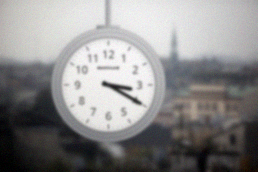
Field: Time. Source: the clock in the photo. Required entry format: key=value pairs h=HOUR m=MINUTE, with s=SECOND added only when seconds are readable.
h=3 m=20
